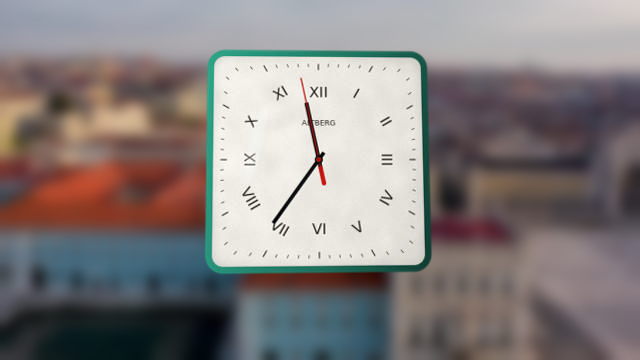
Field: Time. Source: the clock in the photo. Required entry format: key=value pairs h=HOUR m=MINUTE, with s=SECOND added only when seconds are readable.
h=11 m=35 s=58
